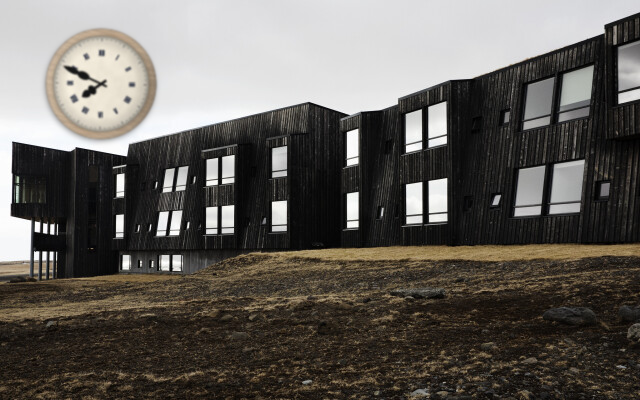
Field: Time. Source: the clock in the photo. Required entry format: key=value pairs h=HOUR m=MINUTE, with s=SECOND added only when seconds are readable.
h=7 m=49
